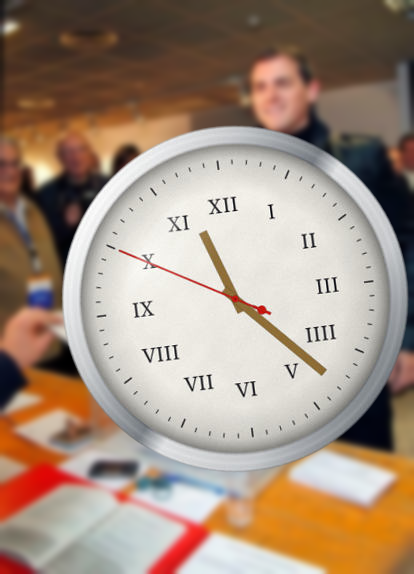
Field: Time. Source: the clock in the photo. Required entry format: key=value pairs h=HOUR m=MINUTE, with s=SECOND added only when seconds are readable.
h=11 m=22 s=50
